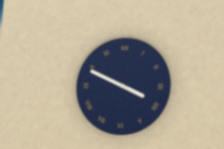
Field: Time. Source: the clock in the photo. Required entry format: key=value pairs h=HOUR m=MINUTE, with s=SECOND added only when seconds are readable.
h=3 m=49
